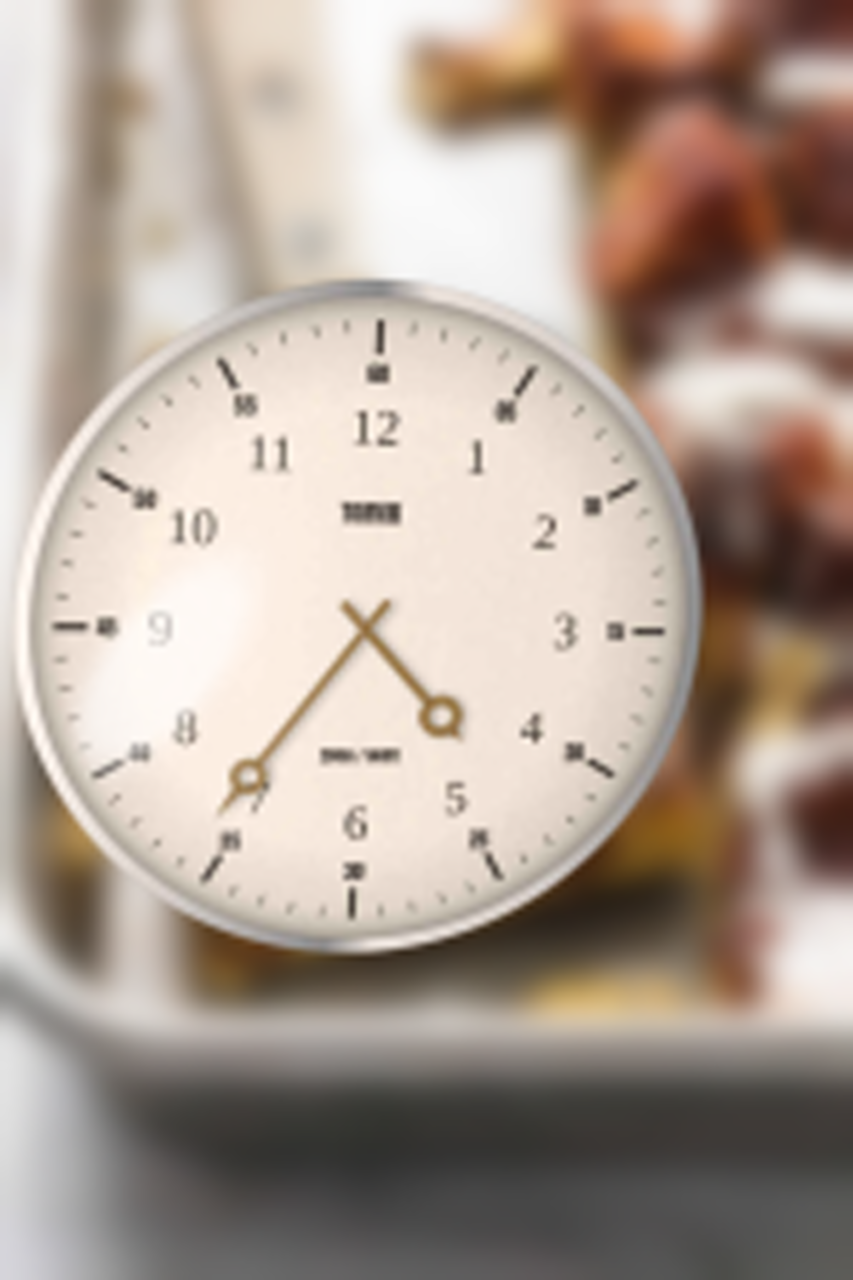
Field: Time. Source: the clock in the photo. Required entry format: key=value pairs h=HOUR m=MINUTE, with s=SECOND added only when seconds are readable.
h=4 m=36
